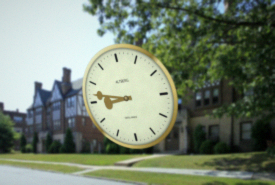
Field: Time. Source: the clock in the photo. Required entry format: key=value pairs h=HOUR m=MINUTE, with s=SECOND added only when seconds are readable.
h=8 m=47
